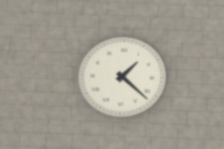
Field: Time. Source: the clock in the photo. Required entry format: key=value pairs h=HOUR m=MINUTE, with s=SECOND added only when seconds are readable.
h=1 m=22
